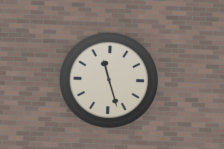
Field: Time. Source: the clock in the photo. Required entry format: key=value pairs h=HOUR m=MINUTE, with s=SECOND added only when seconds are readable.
h=11 m=27
